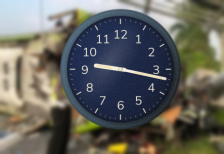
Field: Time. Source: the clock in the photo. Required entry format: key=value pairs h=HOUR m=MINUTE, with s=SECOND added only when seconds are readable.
h=9 m=17
